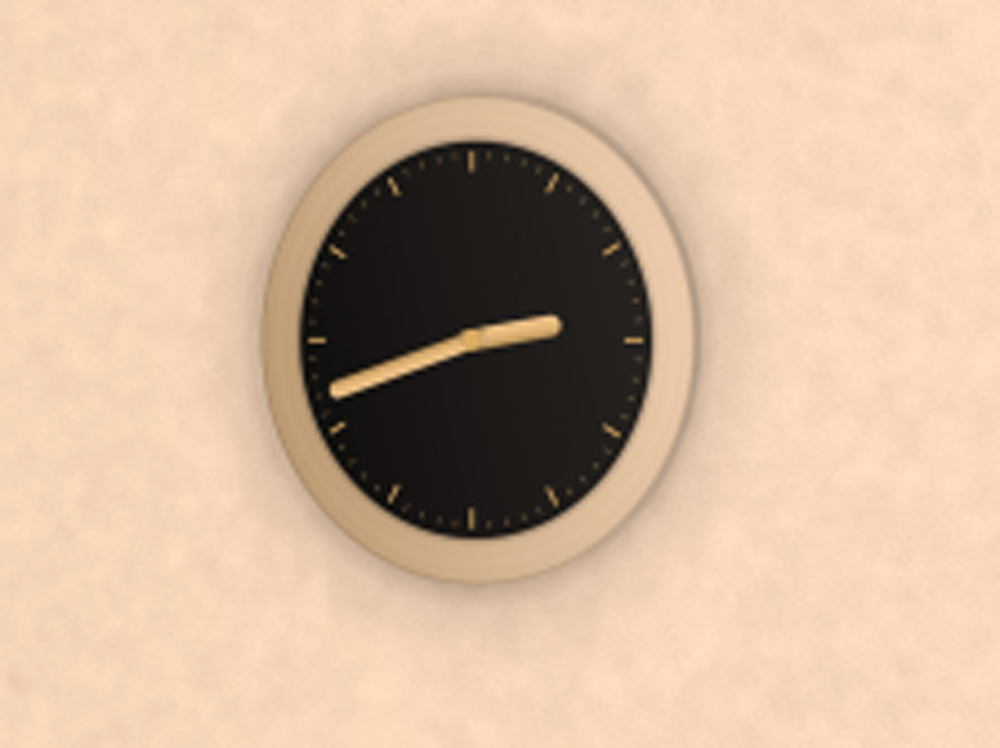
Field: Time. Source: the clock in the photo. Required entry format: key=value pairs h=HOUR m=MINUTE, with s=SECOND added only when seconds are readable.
h=2 m=42
